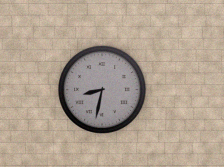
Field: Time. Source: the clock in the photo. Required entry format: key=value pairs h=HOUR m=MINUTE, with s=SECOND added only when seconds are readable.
h=8 m=32
